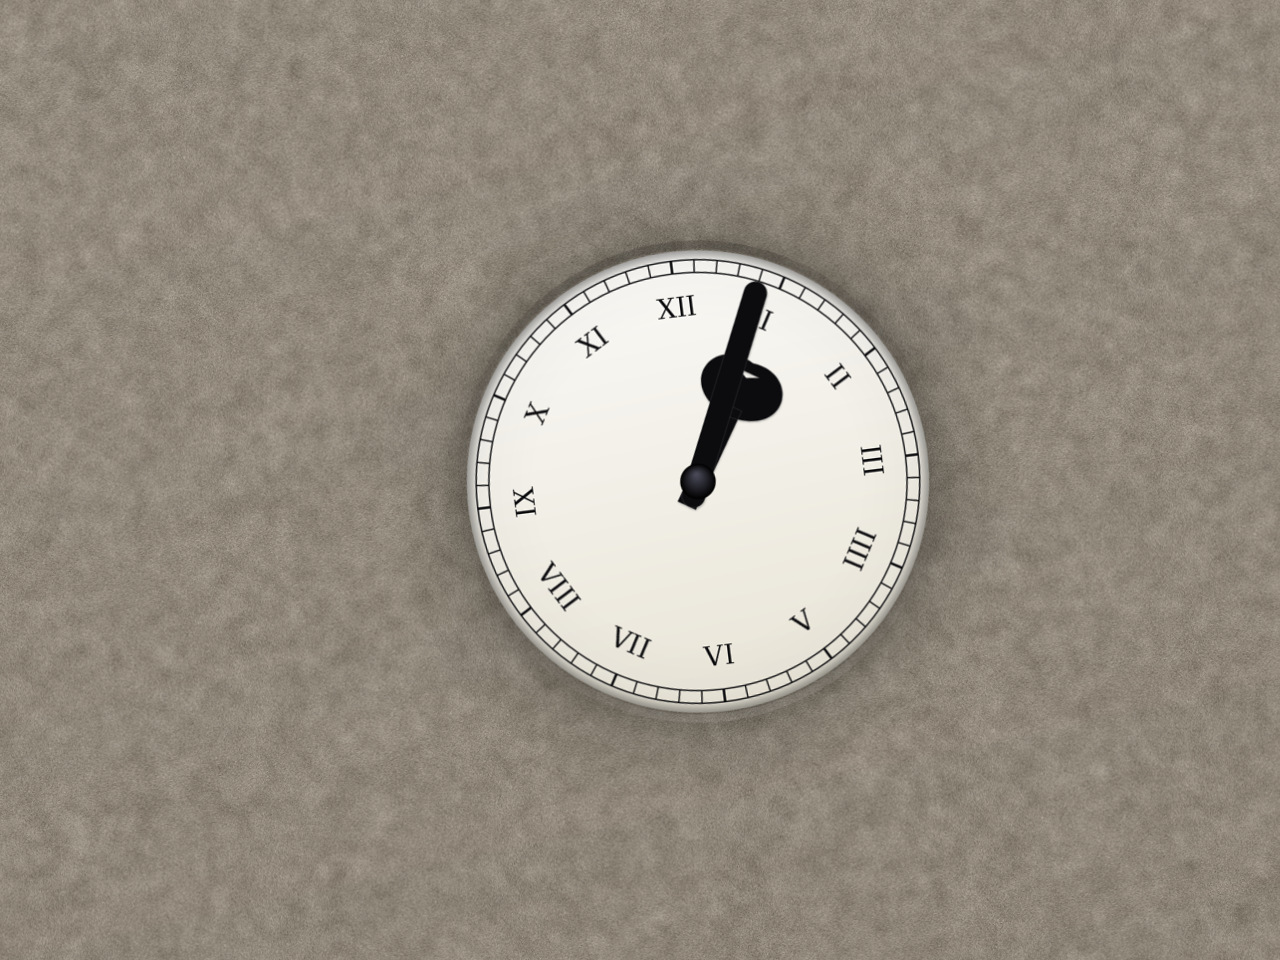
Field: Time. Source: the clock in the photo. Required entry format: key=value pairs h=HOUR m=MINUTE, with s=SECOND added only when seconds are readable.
h=1 m=4
